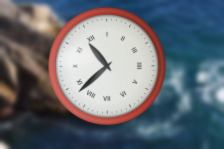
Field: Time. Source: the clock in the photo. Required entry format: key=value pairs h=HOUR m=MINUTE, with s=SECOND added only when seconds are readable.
h=11 m=43
